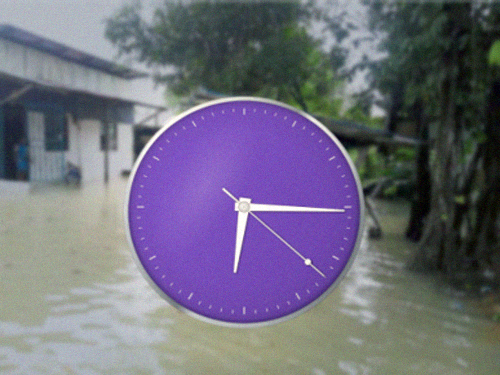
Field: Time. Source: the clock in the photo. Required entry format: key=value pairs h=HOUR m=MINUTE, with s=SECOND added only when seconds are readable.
h=6 m=15 s=22
